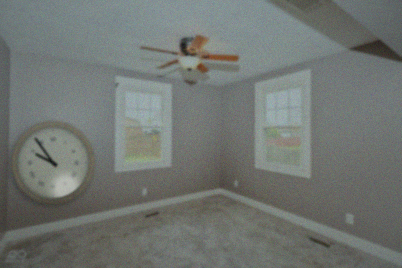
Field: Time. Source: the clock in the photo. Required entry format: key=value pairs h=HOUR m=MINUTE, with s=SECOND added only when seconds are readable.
h=9 m=54
